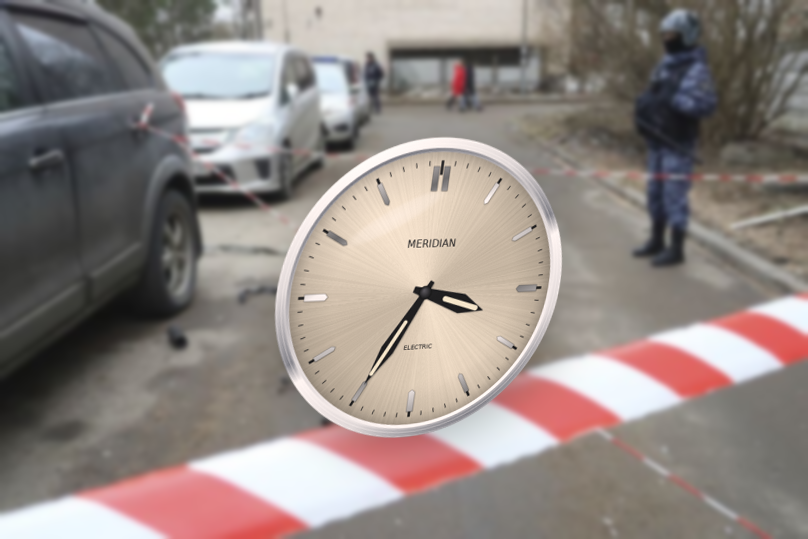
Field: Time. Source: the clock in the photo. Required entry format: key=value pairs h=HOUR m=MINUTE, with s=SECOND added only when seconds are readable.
h=3 m=35
